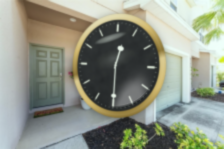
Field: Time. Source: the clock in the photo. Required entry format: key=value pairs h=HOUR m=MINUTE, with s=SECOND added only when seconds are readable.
h=12 m=30
